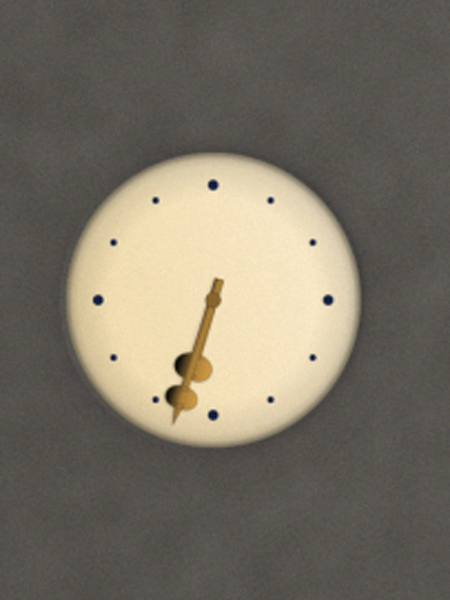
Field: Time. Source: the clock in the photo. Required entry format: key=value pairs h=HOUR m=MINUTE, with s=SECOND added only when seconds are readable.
h=6 m=33
